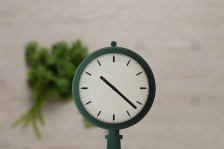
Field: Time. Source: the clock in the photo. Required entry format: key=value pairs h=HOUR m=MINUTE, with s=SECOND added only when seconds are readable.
h=10 m=22
